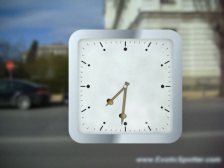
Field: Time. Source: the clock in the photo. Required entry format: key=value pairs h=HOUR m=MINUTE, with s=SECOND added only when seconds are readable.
h=7 m=31
